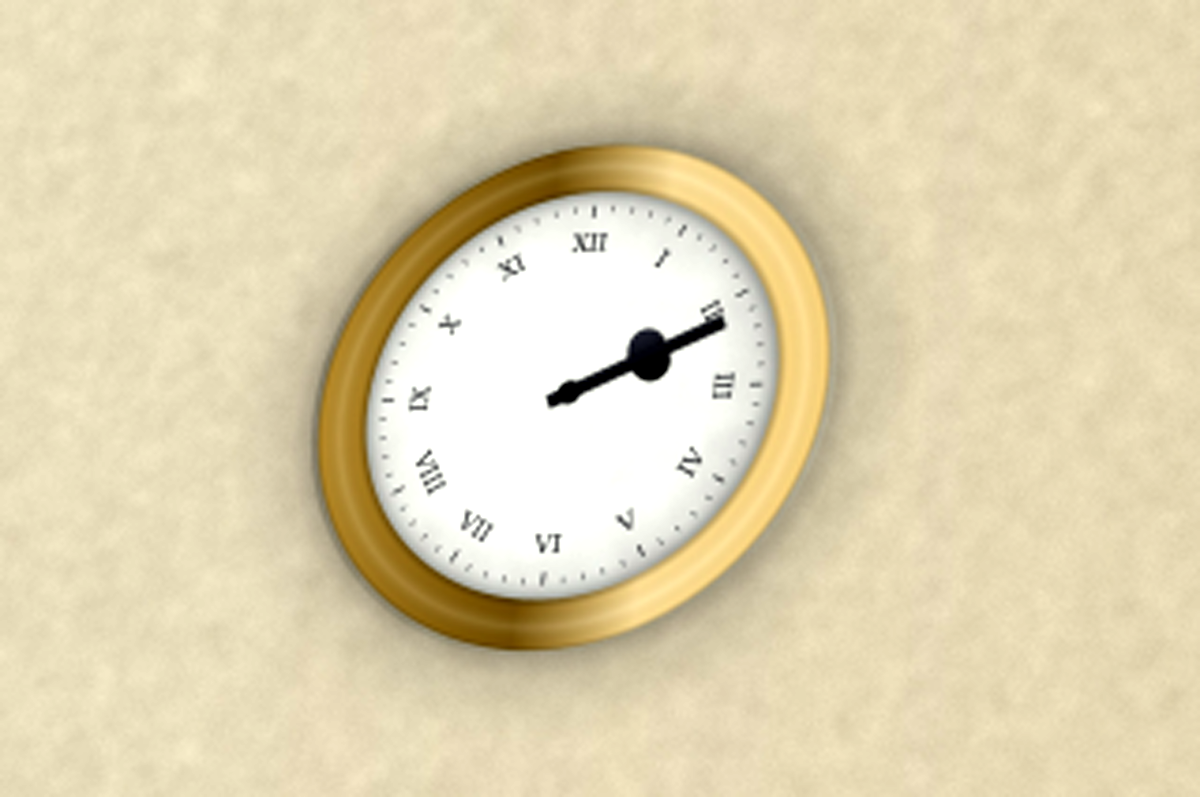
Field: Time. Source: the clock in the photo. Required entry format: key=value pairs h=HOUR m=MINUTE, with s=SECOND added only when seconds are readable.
h=2 m=11
